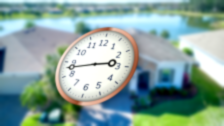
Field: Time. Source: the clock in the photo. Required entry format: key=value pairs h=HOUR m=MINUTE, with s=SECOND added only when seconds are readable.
h=2 m=43
